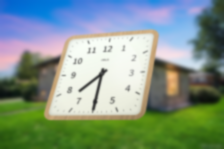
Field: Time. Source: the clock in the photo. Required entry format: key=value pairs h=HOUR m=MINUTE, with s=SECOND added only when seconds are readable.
h=7 m=30
